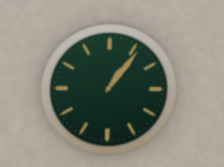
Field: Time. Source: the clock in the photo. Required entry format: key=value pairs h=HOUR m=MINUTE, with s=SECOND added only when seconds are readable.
h=1 m=6
